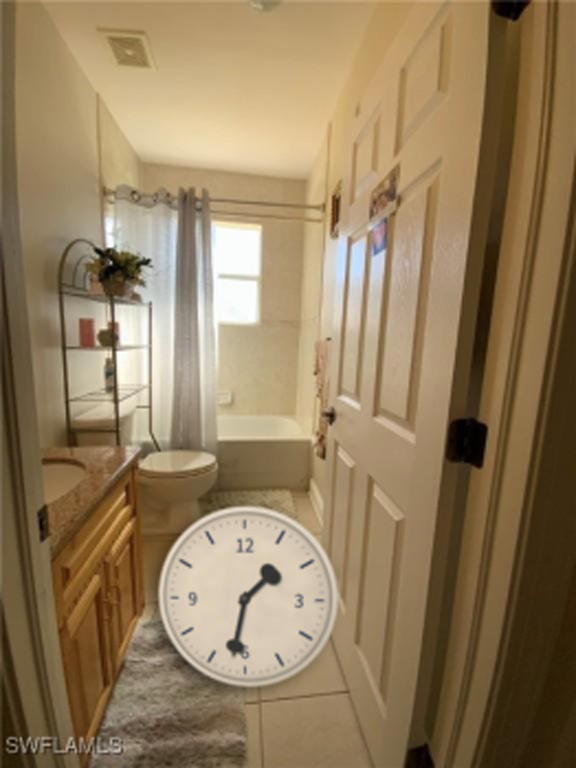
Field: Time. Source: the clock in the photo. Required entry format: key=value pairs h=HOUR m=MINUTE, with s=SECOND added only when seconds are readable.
h=1 m=32
